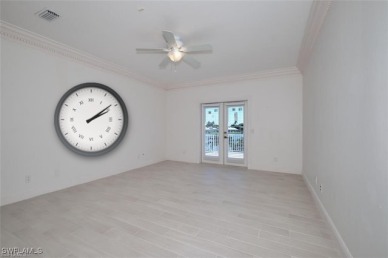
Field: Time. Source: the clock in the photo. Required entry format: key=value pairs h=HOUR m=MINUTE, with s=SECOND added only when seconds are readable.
h=2 m=9
